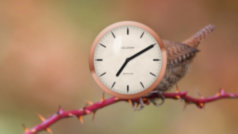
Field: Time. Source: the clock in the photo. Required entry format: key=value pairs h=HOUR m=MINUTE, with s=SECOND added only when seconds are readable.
h=7 m=10
